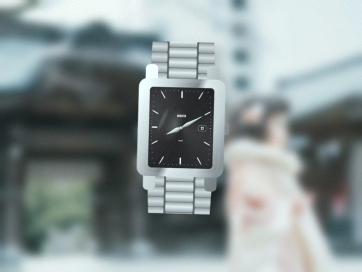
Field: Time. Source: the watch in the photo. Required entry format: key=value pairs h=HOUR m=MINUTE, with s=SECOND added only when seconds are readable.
h=8 m=10
